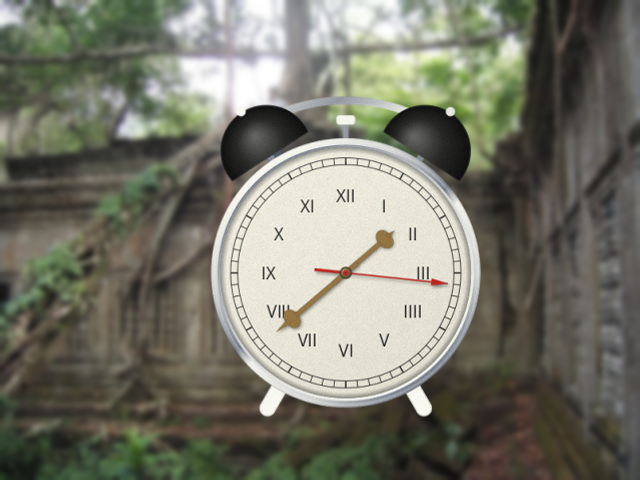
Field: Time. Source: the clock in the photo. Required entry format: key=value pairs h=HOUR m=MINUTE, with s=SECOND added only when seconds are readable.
h=1 m=38 s=16
